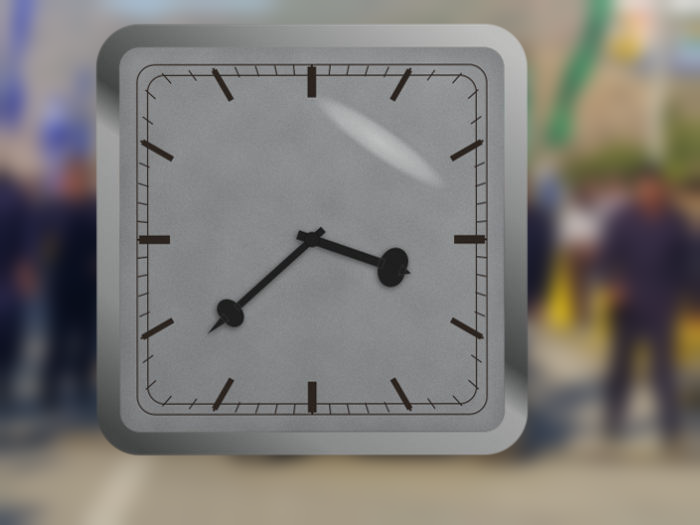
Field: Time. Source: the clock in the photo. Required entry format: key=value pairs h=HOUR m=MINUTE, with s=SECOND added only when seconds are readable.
h=3 m=38
